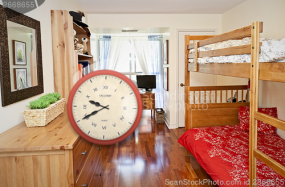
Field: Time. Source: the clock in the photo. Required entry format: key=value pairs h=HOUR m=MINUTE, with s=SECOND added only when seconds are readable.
h=9 m=40
